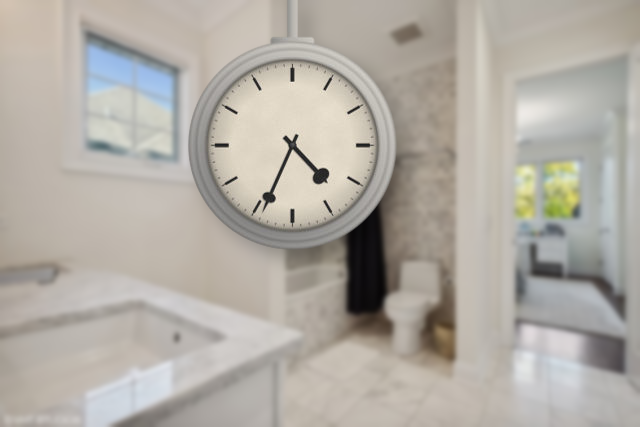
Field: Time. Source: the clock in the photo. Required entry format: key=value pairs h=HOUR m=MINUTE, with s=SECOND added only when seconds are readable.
h=4 m=34
